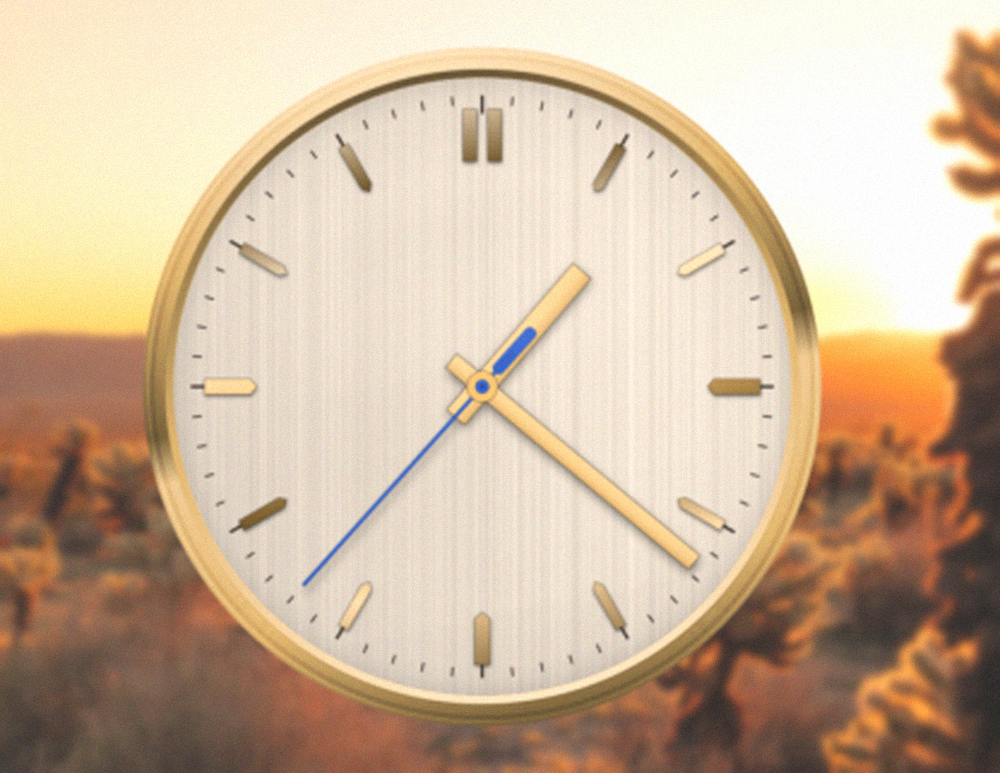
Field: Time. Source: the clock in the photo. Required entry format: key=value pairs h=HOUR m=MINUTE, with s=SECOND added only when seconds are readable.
h=1 m=21 s=37
